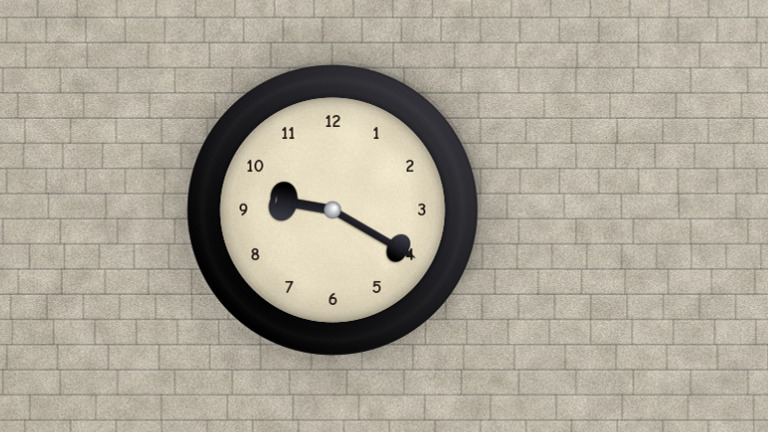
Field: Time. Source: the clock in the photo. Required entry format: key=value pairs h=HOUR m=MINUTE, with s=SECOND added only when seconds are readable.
h=9 m=20
